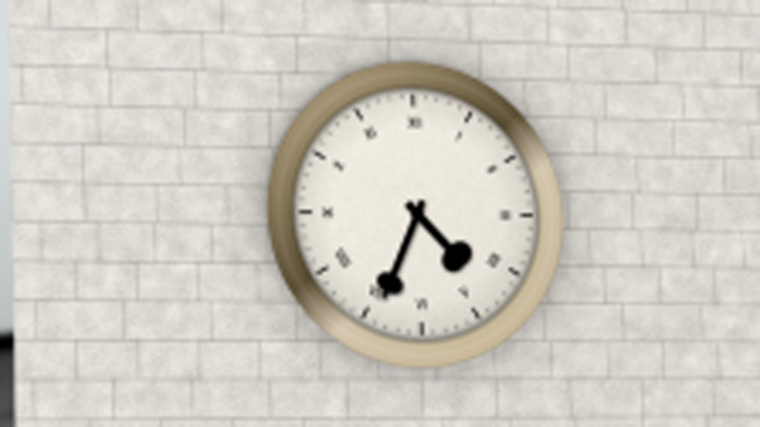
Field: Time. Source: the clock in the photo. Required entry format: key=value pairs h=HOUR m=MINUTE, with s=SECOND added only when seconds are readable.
h=4 m=34
